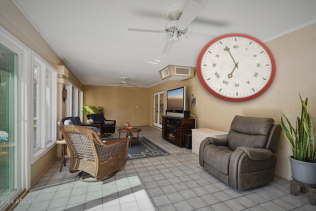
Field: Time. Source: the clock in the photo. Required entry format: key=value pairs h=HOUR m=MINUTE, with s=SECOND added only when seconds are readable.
h=6 m=56
